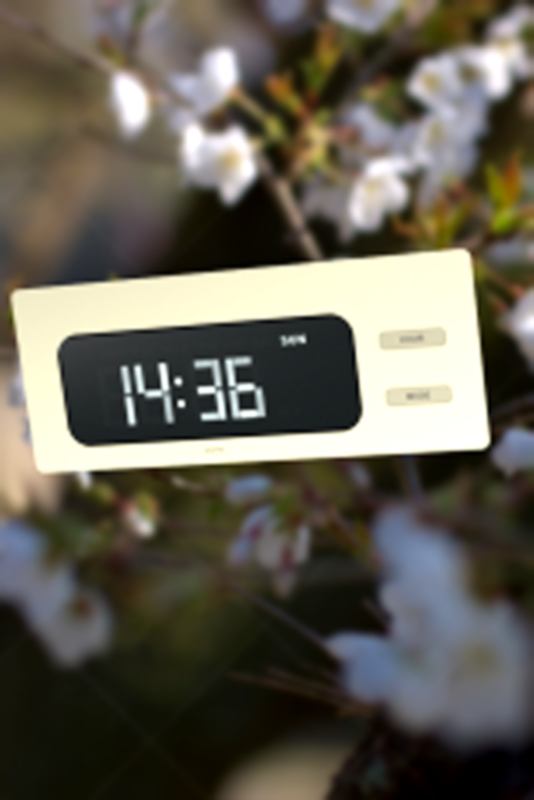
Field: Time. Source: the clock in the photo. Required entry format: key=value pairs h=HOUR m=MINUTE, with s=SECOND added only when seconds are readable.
h=14 m=36
